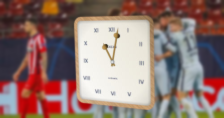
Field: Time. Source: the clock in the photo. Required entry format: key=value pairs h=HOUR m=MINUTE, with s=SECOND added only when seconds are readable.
h=11 m=2
